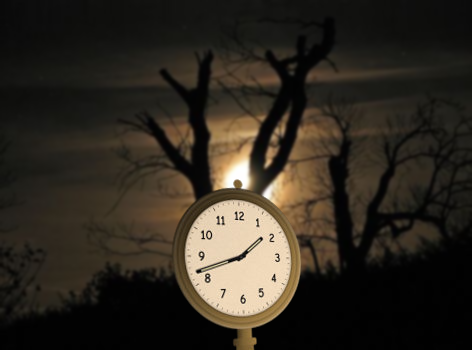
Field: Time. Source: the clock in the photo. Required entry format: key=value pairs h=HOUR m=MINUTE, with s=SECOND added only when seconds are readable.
h=1 m=42
